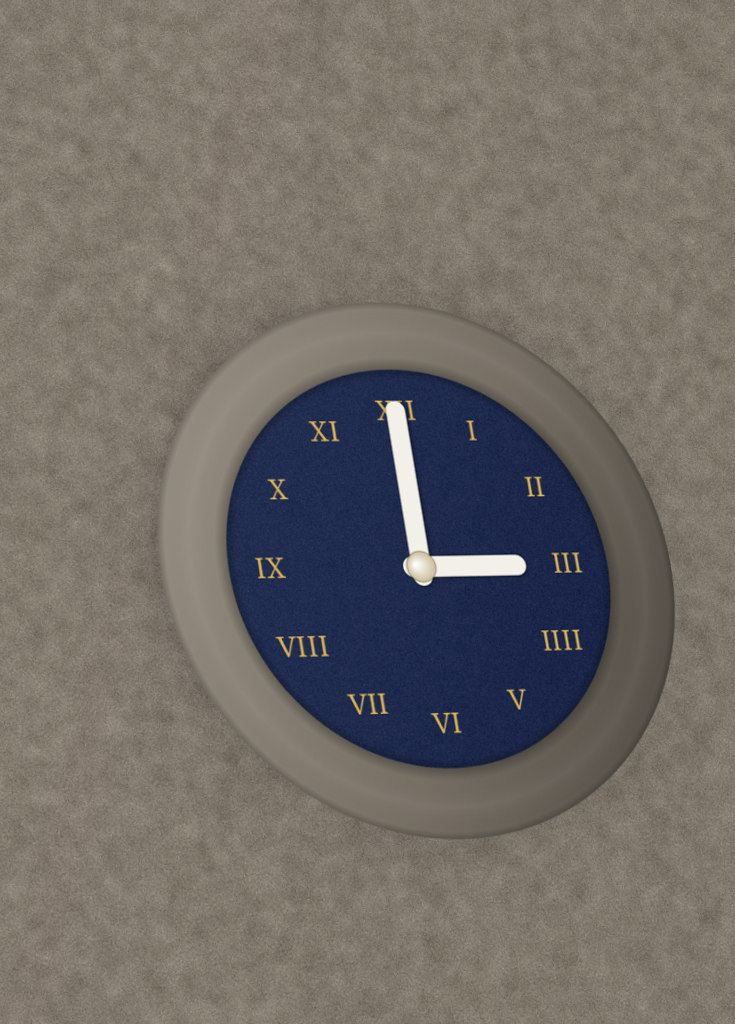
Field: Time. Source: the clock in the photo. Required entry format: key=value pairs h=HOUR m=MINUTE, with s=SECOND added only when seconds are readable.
h=3 m=0
